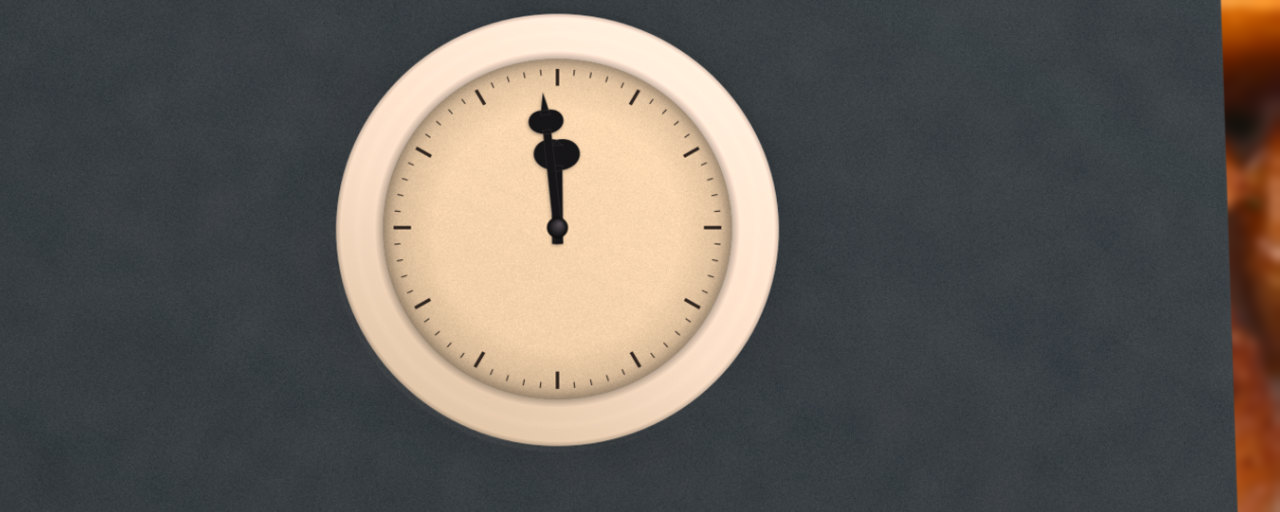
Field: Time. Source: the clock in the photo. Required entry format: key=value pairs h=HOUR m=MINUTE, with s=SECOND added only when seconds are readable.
h=11 m=59
